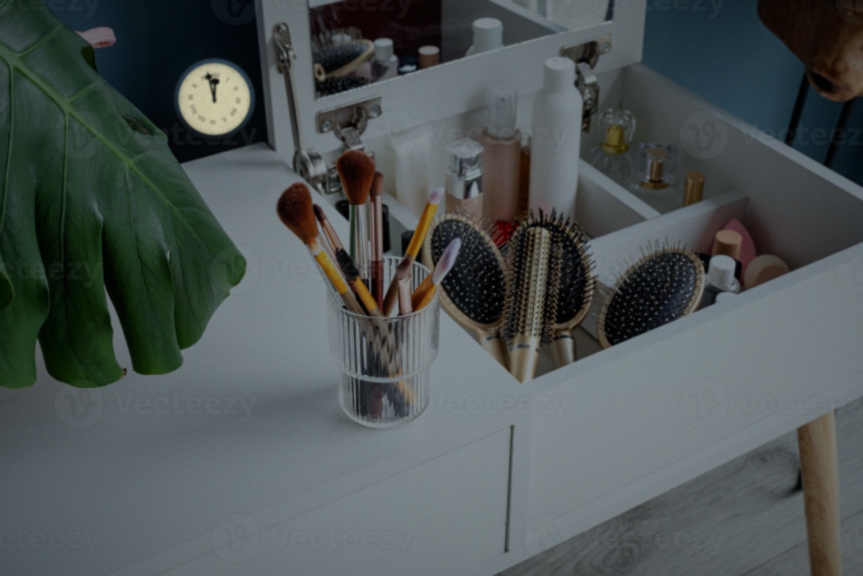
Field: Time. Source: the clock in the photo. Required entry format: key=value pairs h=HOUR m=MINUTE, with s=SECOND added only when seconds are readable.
h=11 m=57
